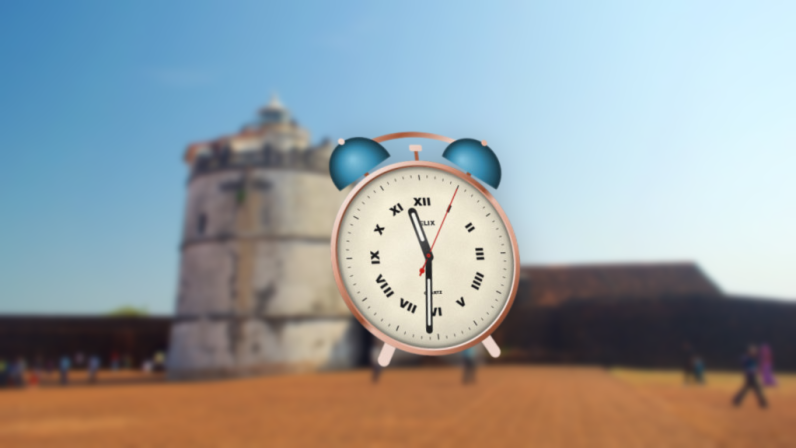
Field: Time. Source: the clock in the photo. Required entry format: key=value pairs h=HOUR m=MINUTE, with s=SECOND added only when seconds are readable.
h=11 m=31 s=5
